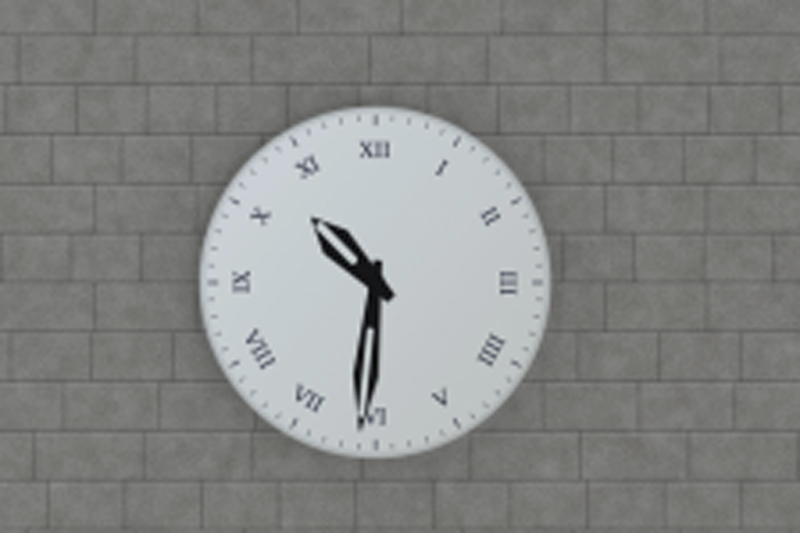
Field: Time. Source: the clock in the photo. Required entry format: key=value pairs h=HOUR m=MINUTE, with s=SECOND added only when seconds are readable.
h=10 m=31
